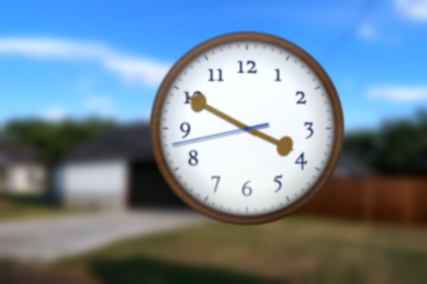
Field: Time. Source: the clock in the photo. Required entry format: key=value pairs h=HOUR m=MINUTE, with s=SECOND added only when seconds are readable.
h=3 m=49 s=43
